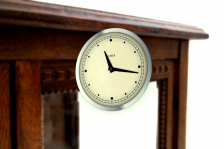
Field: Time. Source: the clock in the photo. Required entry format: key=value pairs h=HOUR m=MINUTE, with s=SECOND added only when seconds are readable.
h=11 m=17
